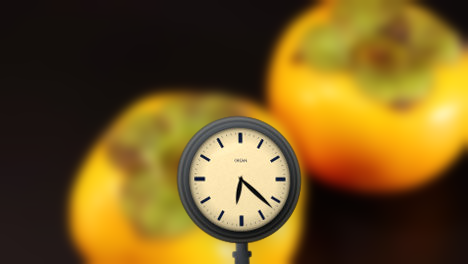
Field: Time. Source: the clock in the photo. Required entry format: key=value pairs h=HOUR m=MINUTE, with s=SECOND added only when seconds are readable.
h=6 m=22
